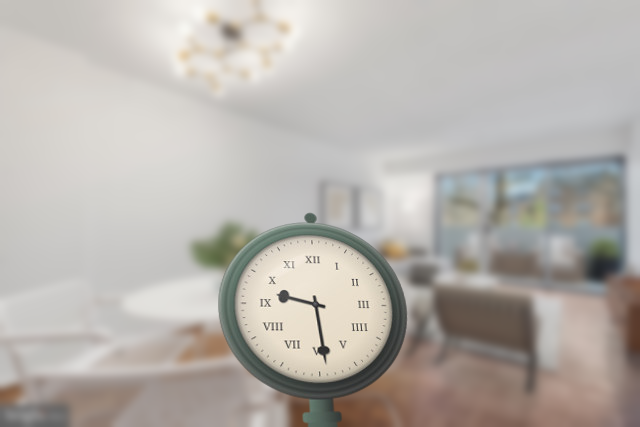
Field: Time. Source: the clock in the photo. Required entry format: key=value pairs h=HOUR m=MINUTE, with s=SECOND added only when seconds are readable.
h=9 m=29
